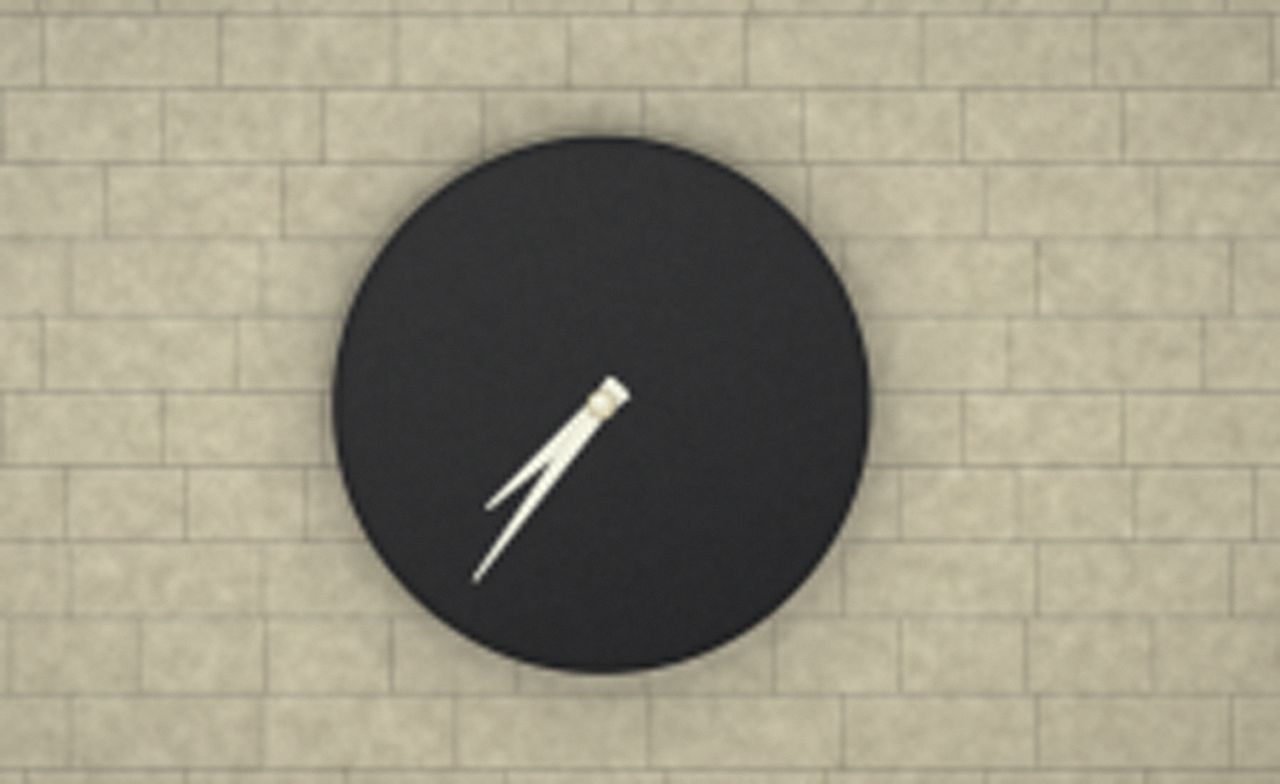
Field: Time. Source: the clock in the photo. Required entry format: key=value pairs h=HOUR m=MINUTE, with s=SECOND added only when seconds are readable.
h=7 m=36
